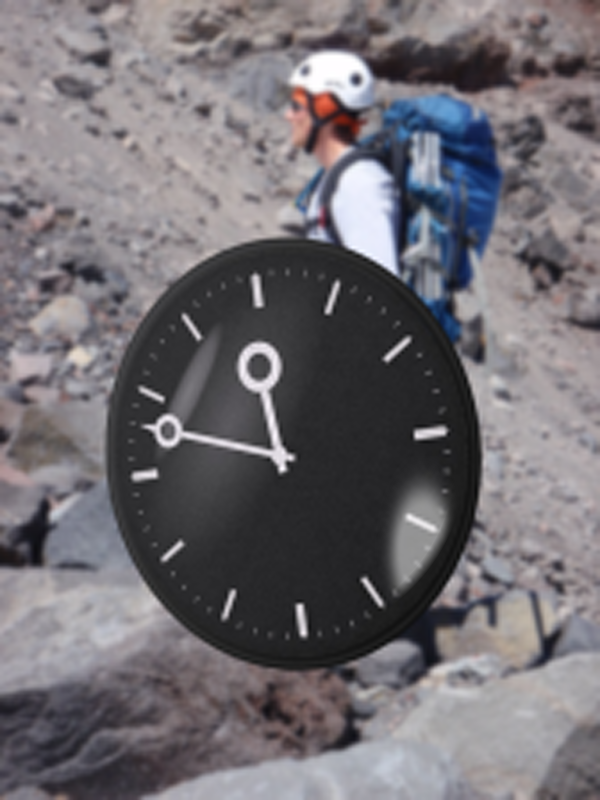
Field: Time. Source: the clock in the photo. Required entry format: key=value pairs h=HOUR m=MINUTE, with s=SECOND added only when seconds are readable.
h=11 m=48
